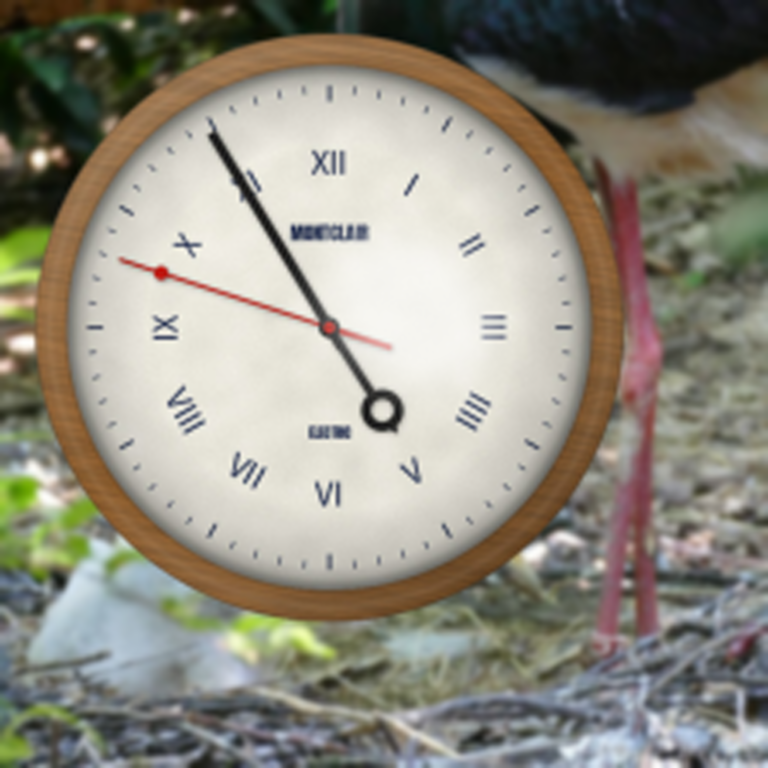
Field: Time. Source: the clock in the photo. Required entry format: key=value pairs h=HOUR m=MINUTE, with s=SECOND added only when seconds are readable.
h=4 m=54 s=48
